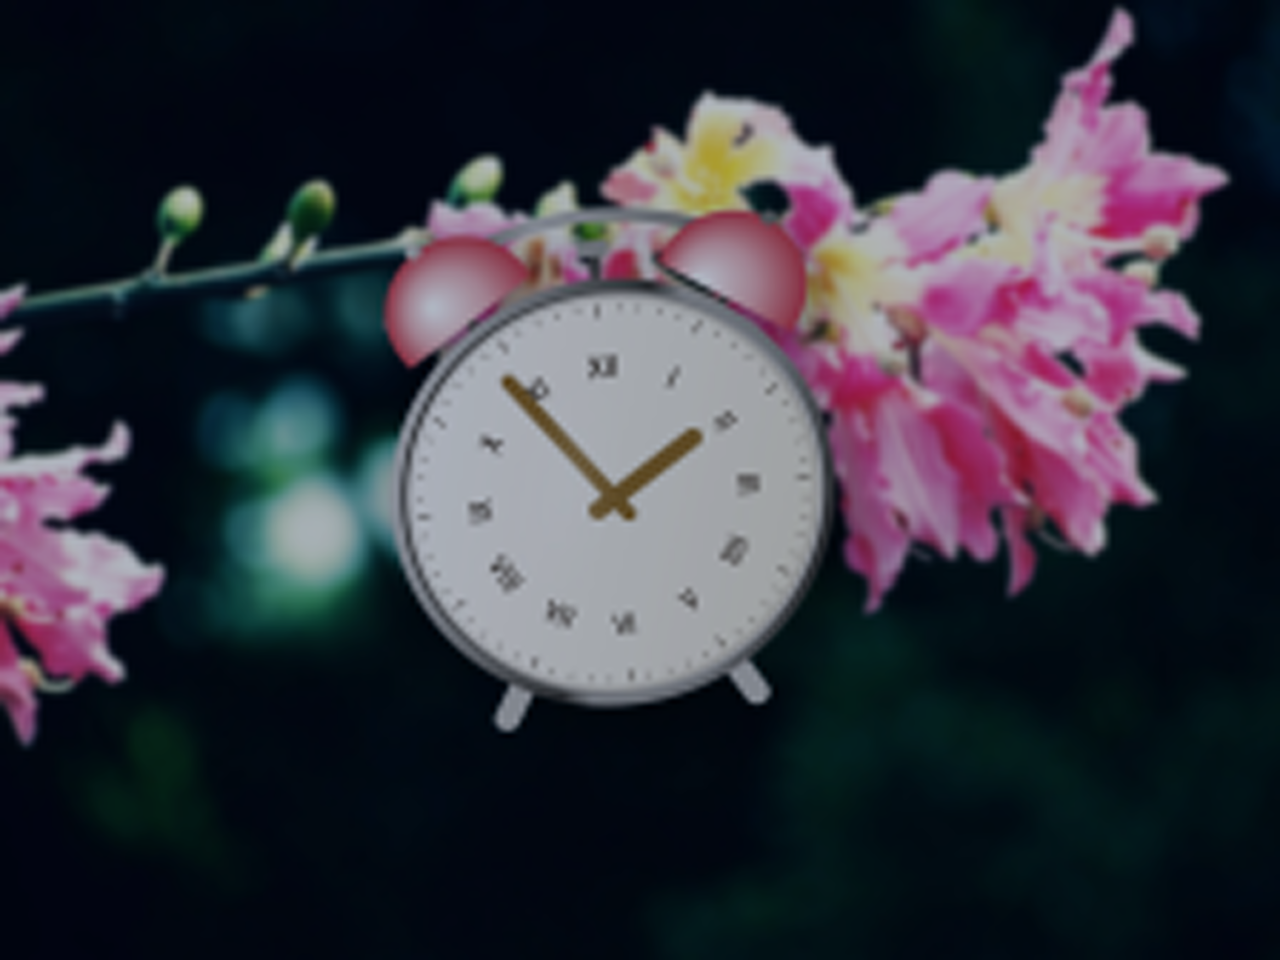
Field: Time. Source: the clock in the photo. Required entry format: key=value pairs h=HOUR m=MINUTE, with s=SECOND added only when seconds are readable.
h=1 m=54
